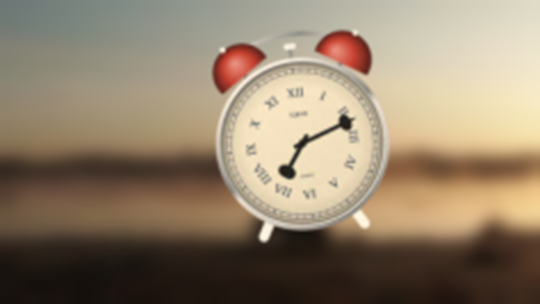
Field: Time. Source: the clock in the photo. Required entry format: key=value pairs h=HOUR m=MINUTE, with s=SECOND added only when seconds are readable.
h=7 m=12
